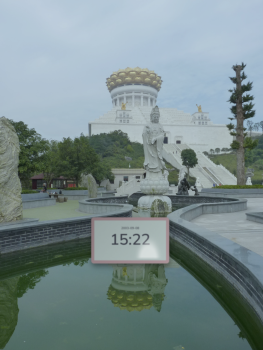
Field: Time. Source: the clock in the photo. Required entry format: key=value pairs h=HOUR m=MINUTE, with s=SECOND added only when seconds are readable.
h=15 m=22
